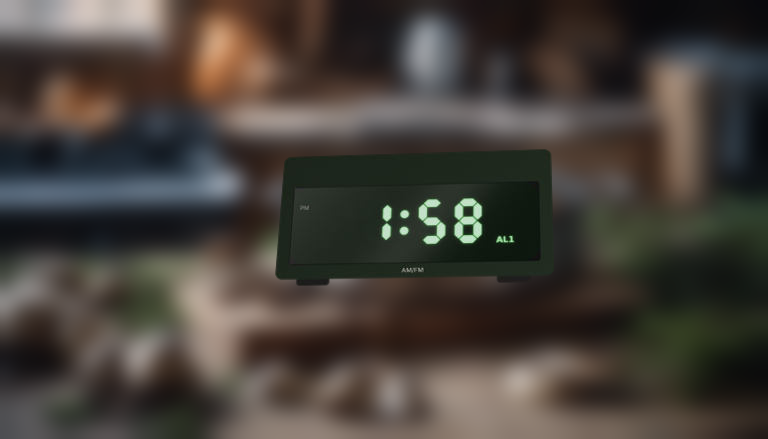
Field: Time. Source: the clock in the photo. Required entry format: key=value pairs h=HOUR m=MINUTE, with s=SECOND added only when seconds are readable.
h=1 m=58
